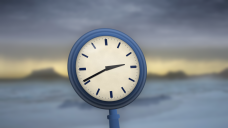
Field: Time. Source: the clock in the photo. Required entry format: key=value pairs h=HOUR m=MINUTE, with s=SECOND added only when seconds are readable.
h=2 m=41
